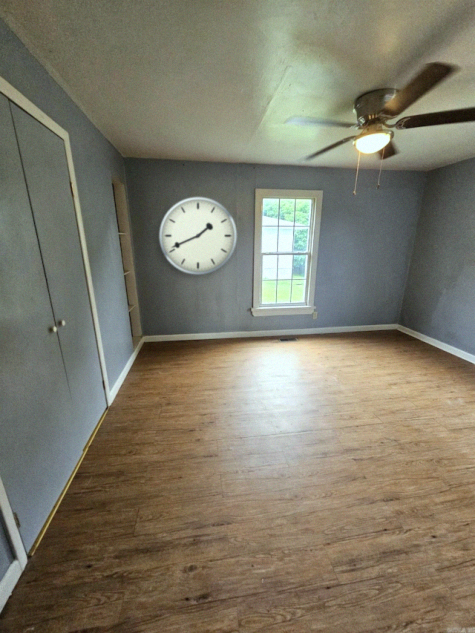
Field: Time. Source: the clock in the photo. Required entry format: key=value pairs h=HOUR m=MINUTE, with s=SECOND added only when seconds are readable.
h=1 m=41
